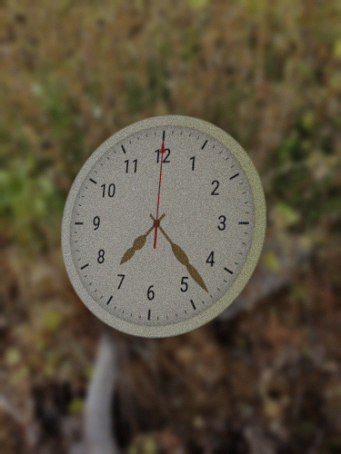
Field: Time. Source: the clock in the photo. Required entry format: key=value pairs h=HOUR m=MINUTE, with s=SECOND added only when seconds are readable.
h=7 m=23 s=0
